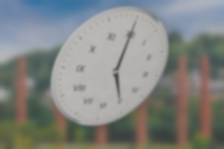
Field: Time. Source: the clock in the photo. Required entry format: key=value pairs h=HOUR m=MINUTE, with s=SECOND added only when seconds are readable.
h=5 m=0
